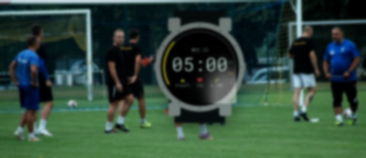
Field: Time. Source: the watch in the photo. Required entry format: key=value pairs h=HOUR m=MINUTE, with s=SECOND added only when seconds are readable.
h=5 m=0
